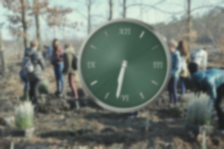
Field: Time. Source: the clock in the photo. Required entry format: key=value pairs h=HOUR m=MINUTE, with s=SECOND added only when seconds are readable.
h=6 m=32
